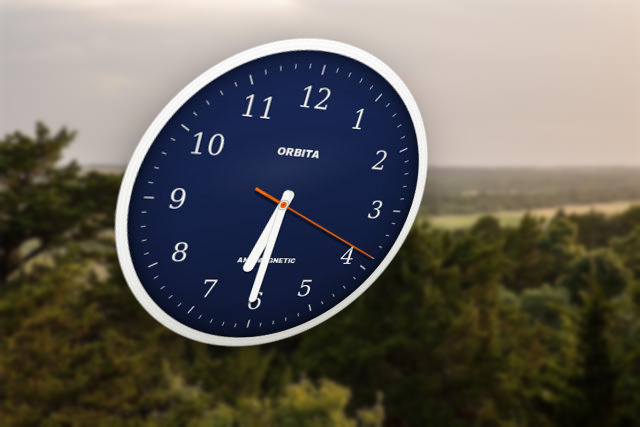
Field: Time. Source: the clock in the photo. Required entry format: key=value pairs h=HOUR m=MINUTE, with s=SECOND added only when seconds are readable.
h=6 m=30 s=19
